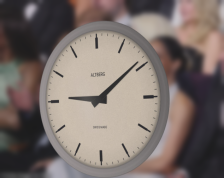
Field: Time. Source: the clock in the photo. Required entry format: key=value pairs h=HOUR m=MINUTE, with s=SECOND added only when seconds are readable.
h=9 m=9
